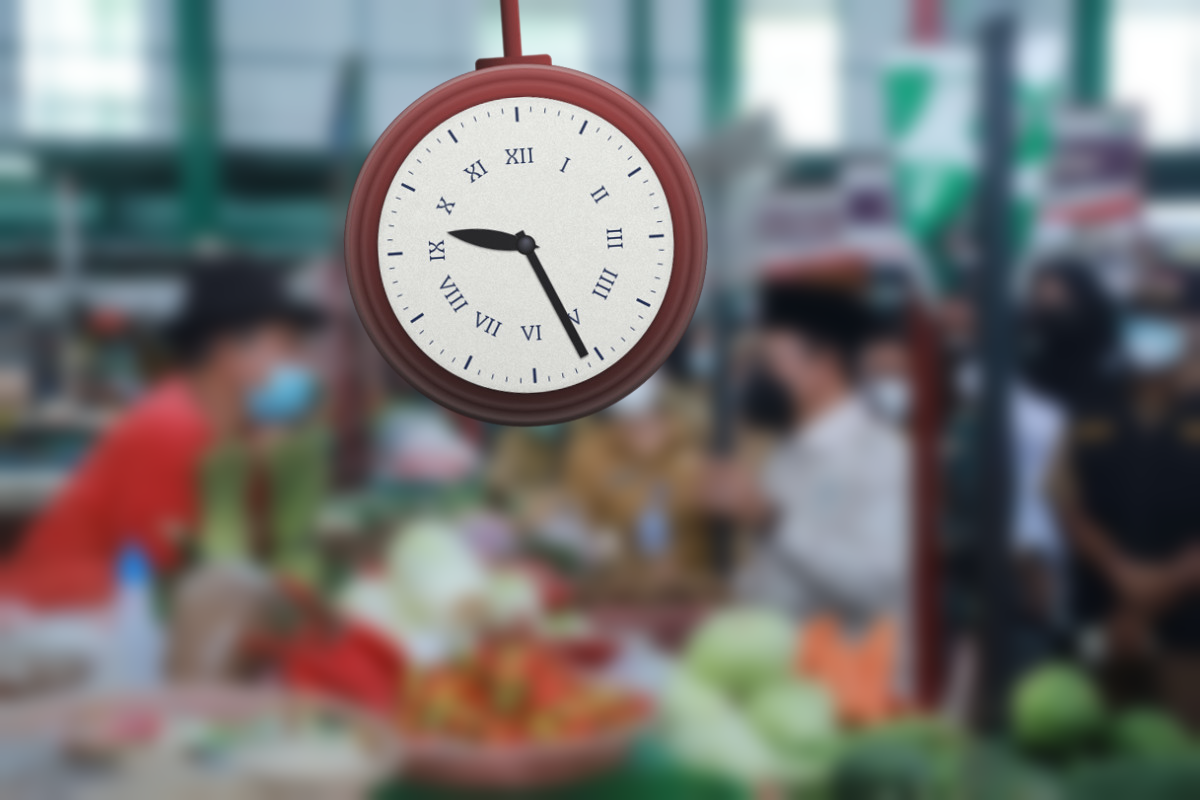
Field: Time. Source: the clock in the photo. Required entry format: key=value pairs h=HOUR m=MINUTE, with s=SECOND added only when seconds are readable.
h=9 m=26
